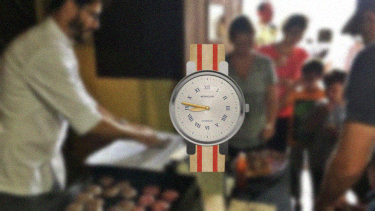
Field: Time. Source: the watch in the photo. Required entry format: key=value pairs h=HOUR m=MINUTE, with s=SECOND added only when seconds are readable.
h=8 m=47
